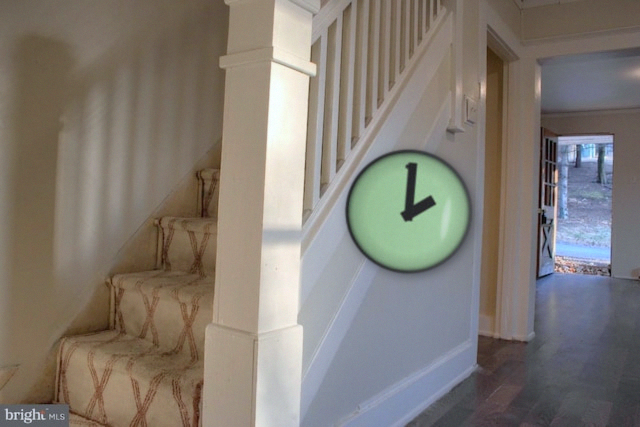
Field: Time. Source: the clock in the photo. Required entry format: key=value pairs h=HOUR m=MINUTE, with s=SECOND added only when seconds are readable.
h=2 m=1
